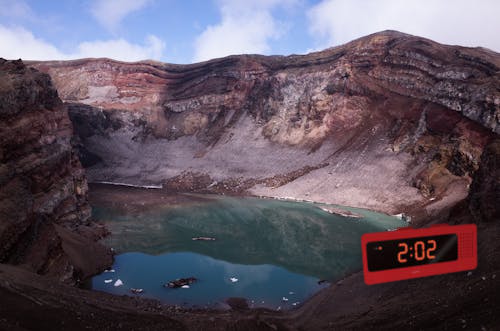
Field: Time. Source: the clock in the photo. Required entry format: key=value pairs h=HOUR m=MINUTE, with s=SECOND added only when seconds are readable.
h=2 m=2
